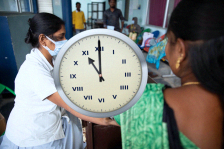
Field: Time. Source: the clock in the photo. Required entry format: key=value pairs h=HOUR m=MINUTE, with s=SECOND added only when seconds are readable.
h=11 m=0
